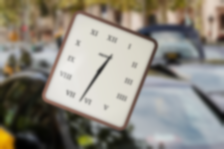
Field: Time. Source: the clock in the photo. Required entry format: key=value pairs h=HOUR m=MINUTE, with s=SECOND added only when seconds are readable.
h=12 m=32
